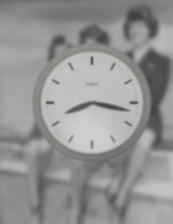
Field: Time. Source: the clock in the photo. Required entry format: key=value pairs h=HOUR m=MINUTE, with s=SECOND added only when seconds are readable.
h=8 m=17
